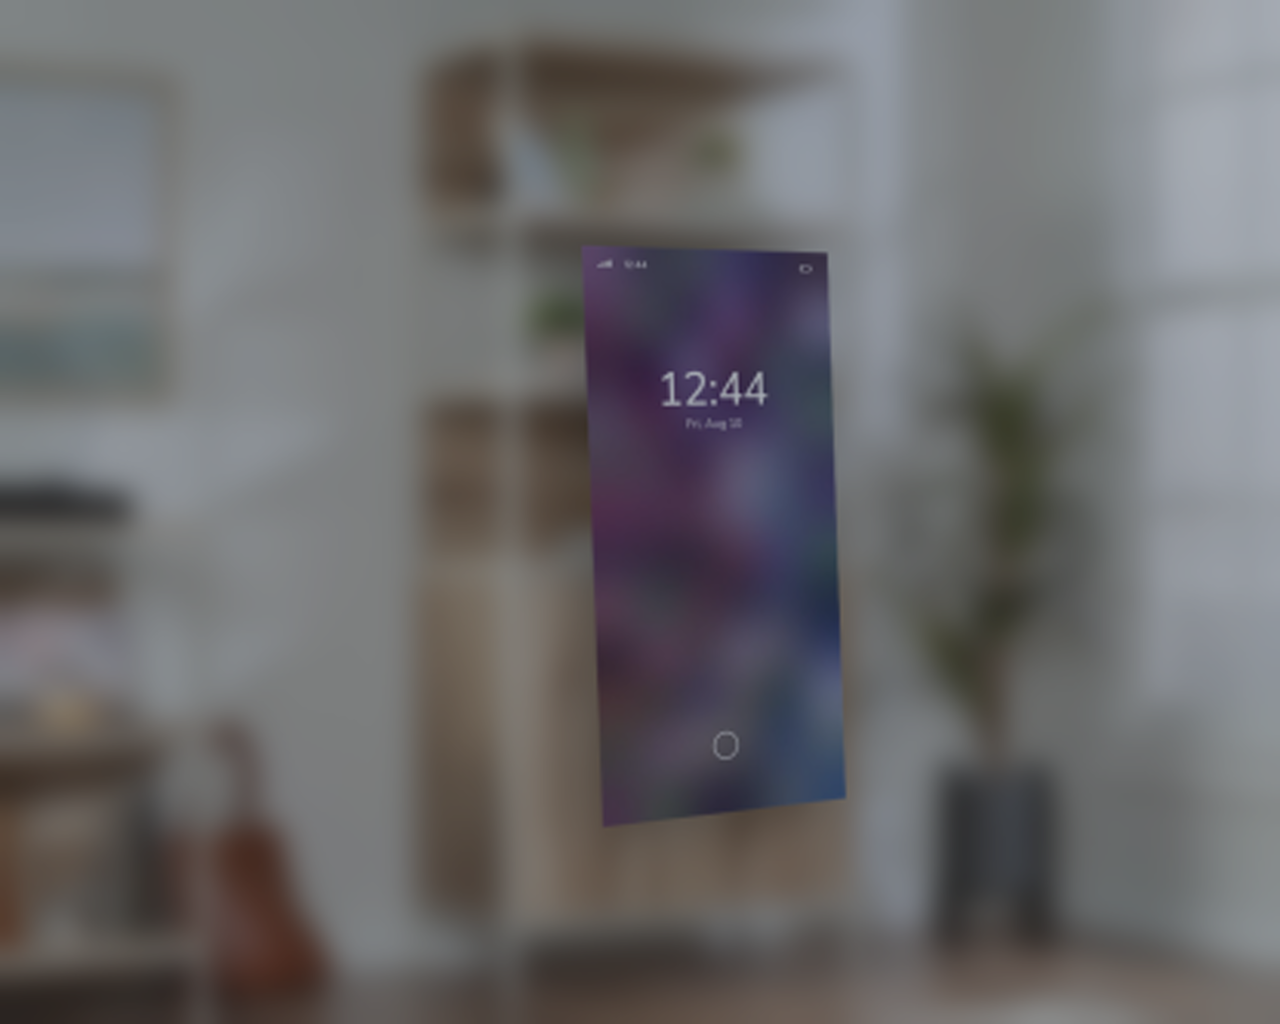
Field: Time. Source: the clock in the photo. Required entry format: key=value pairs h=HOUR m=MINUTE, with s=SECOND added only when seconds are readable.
h=12 m=44
